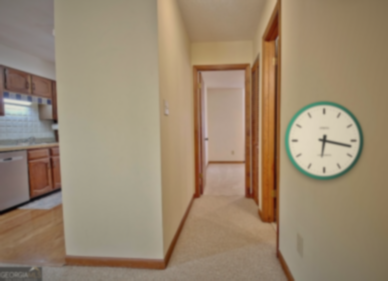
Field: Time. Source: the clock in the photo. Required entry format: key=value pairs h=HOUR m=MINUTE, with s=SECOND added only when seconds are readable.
h=6 m=17
